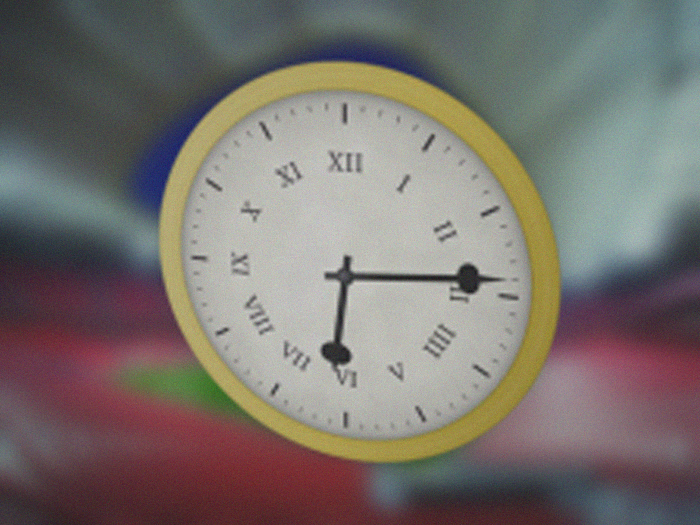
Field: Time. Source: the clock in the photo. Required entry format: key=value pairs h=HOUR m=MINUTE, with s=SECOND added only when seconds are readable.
h=6 m=14
